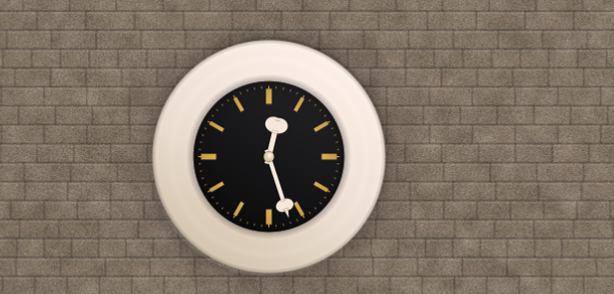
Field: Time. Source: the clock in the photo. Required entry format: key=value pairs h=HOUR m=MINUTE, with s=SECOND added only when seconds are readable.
h=12 m=27
